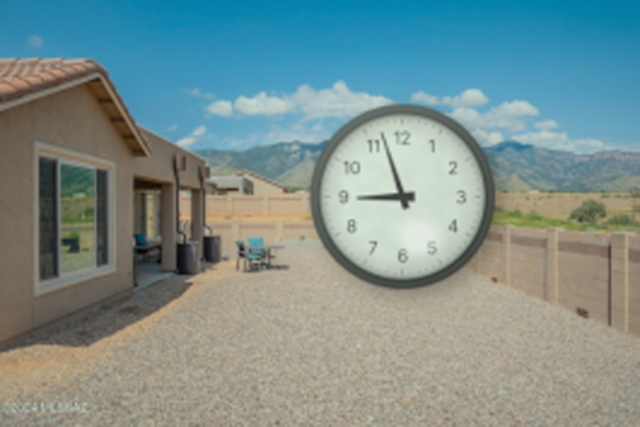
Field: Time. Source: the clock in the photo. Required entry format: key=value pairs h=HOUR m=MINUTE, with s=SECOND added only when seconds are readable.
h=8 m=57
